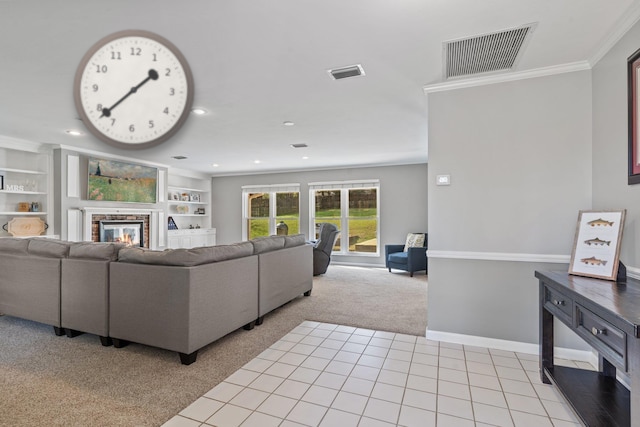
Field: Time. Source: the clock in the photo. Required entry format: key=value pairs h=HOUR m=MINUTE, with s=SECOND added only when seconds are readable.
h=1 m=38
